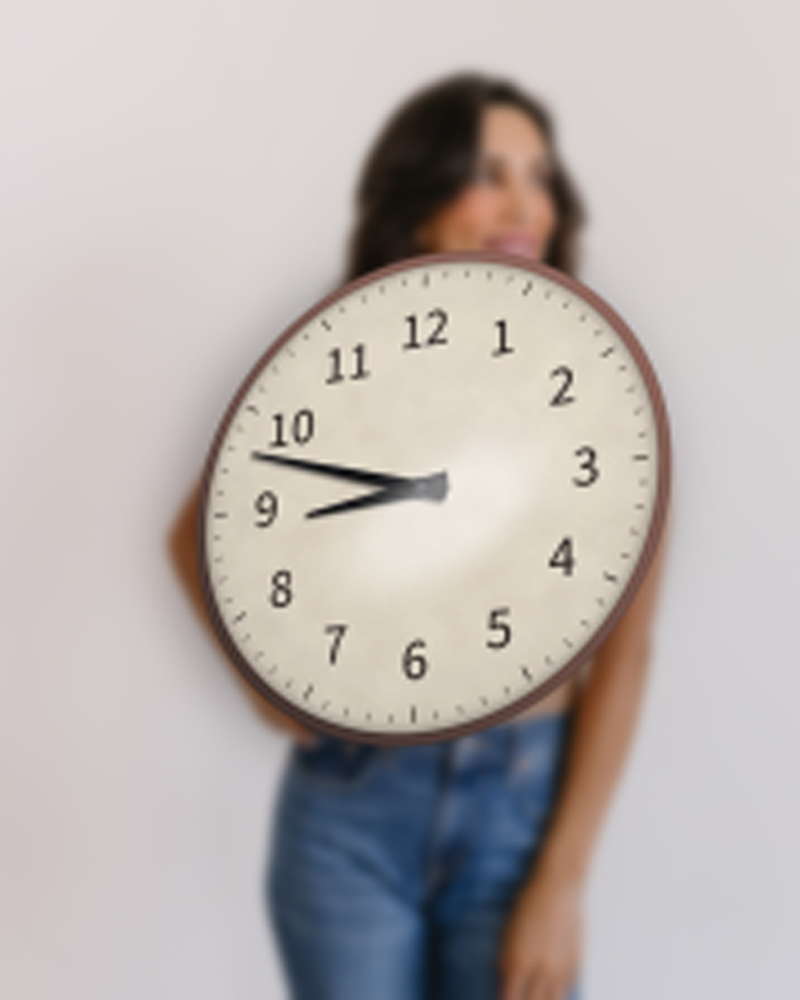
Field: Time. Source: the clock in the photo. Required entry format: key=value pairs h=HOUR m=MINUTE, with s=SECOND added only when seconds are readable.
h=8 m=48
